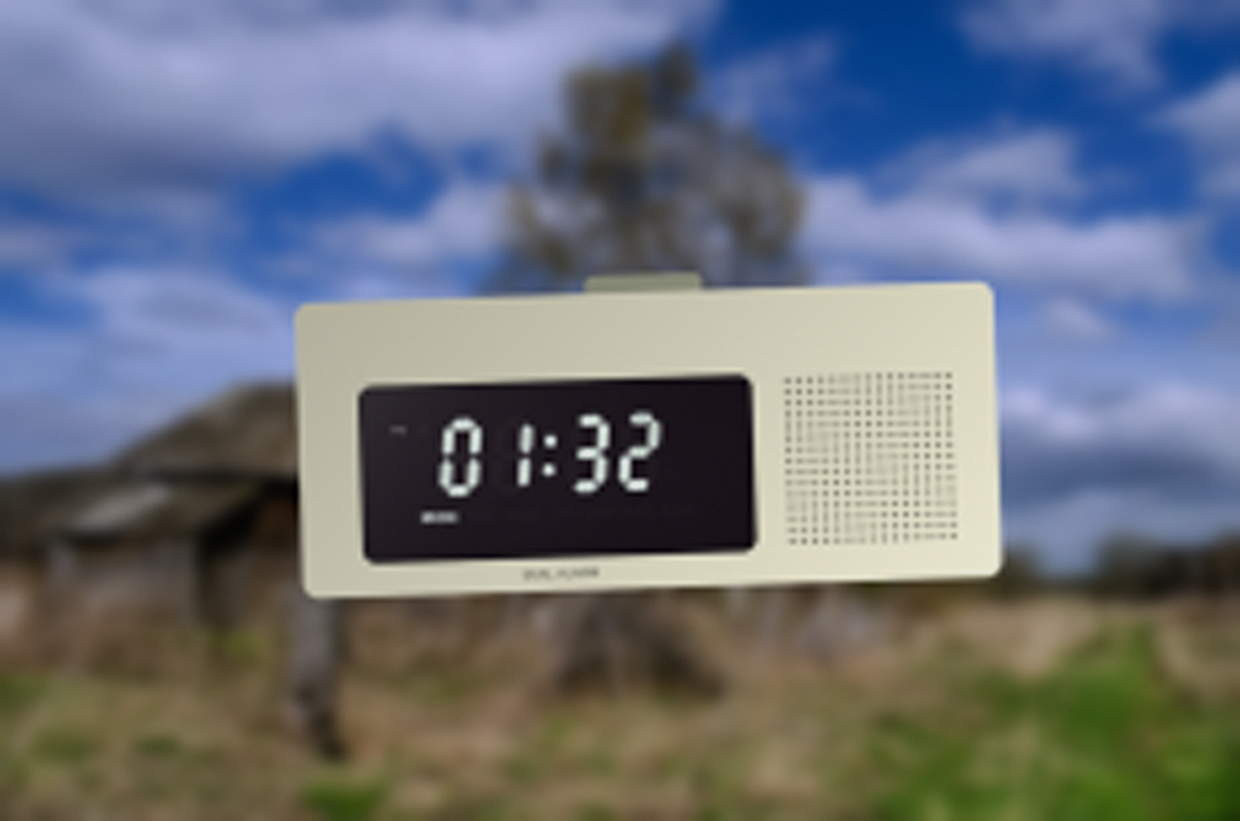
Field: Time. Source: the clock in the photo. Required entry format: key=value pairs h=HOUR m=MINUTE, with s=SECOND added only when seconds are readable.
h=1 m=32
